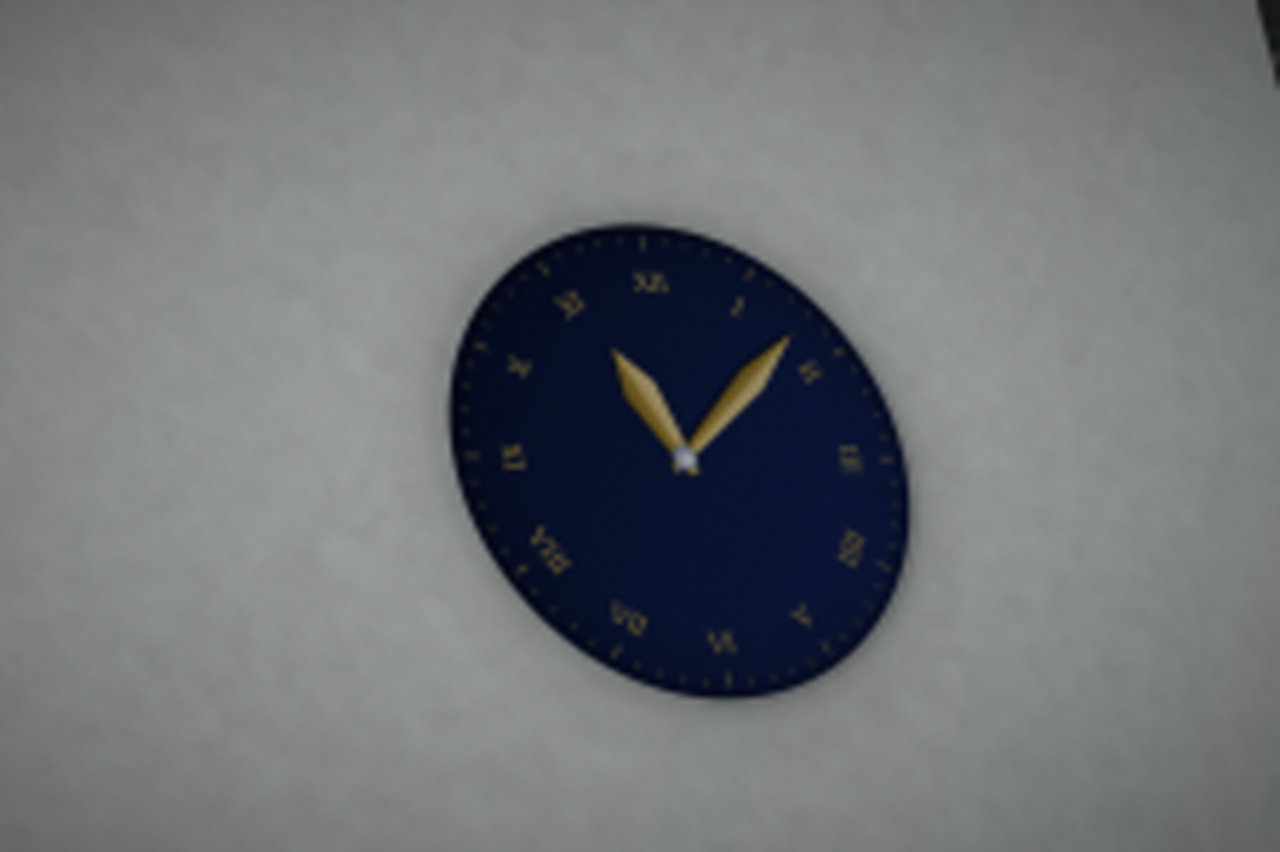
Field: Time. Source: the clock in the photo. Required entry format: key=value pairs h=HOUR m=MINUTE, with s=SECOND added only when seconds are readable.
h=11 m=8
